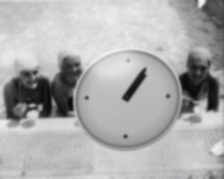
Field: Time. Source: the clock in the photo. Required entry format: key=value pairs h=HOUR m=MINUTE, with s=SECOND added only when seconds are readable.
h=1 m=5
